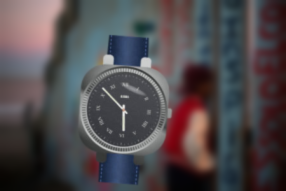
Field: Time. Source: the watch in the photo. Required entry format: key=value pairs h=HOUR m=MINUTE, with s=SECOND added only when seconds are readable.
h=5 m=52
